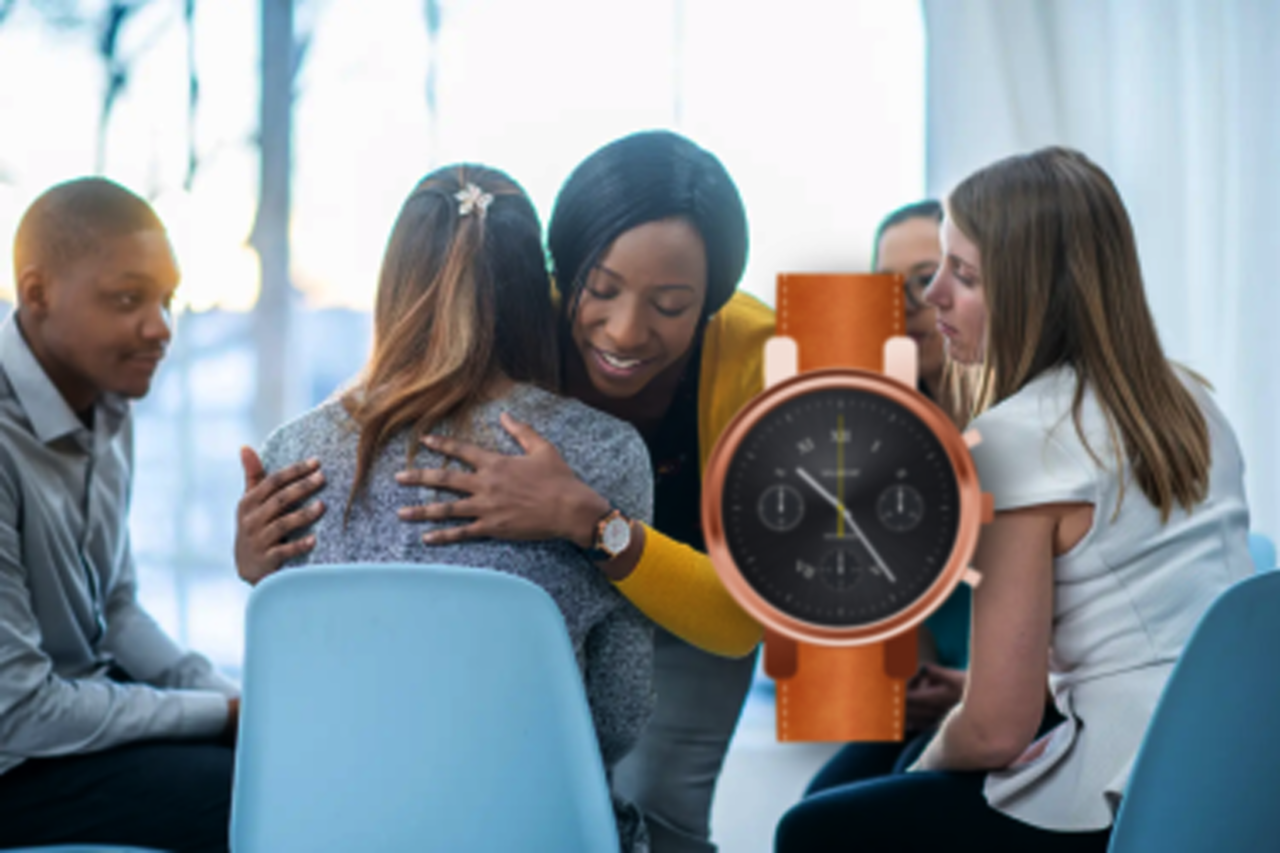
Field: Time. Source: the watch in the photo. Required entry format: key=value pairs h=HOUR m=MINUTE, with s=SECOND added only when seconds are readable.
h=10 m=24
